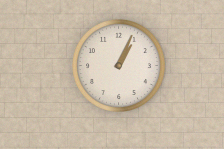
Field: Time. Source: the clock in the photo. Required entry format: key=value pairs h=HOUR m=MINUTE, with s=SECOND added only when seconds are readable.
h=1 m=4
